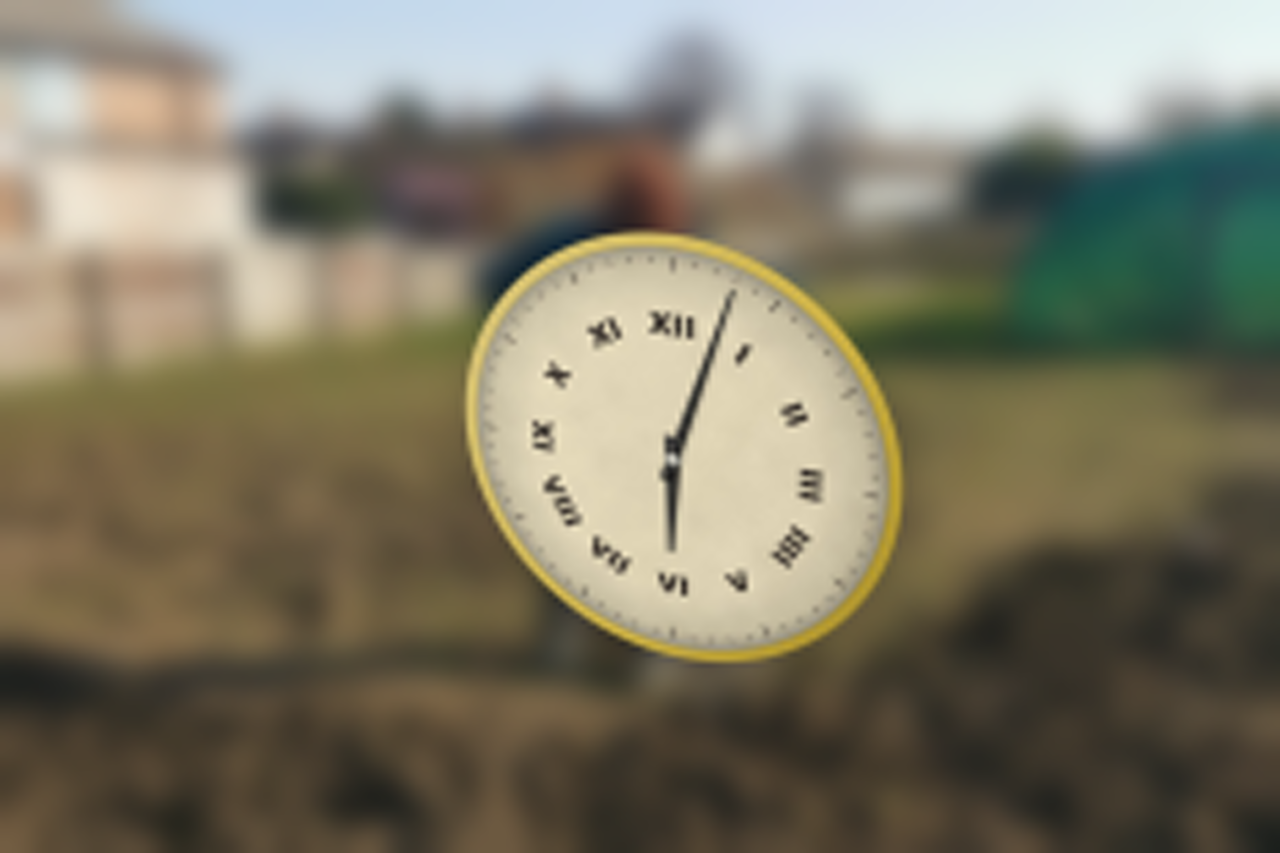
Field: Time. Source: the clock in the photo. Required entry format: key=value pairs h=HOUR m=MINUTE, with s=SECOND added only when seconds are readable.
h=6 m=3
